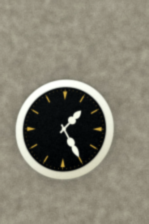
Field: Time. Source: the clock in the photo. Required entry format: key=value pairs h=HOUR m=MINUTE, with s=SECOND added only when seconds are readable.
h=1 m=25
